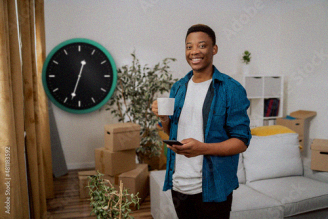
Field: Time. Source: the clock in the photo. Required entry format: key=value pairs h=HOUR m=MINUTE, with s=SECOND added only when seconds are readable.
h=12 m=33
